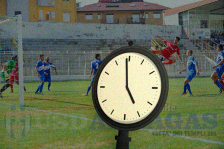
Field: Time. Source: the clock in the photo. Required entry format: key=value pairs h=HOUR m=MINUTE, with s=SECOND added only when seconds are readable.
h=4 m=59
